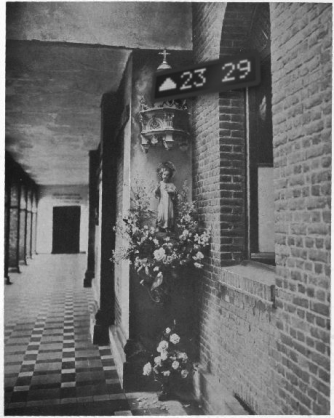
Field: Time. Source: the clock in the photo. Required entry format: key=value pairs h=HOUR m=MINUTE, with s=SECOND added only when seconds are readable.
h=23 m=29
